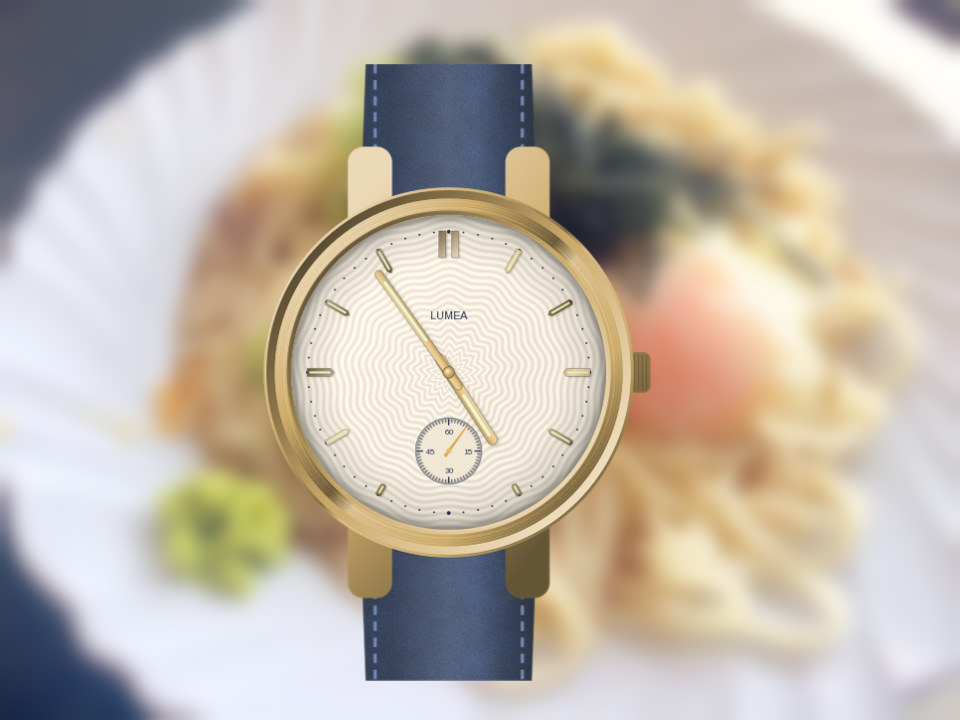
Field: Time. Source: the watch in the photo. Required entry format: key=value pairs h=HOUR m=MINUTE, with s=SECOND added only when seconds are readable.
h=4 m=54 s=6
